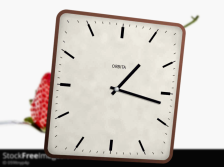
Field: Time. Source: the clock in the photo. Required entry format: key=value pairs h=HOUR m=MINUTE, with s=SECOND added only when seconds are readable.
h=1 m=17
